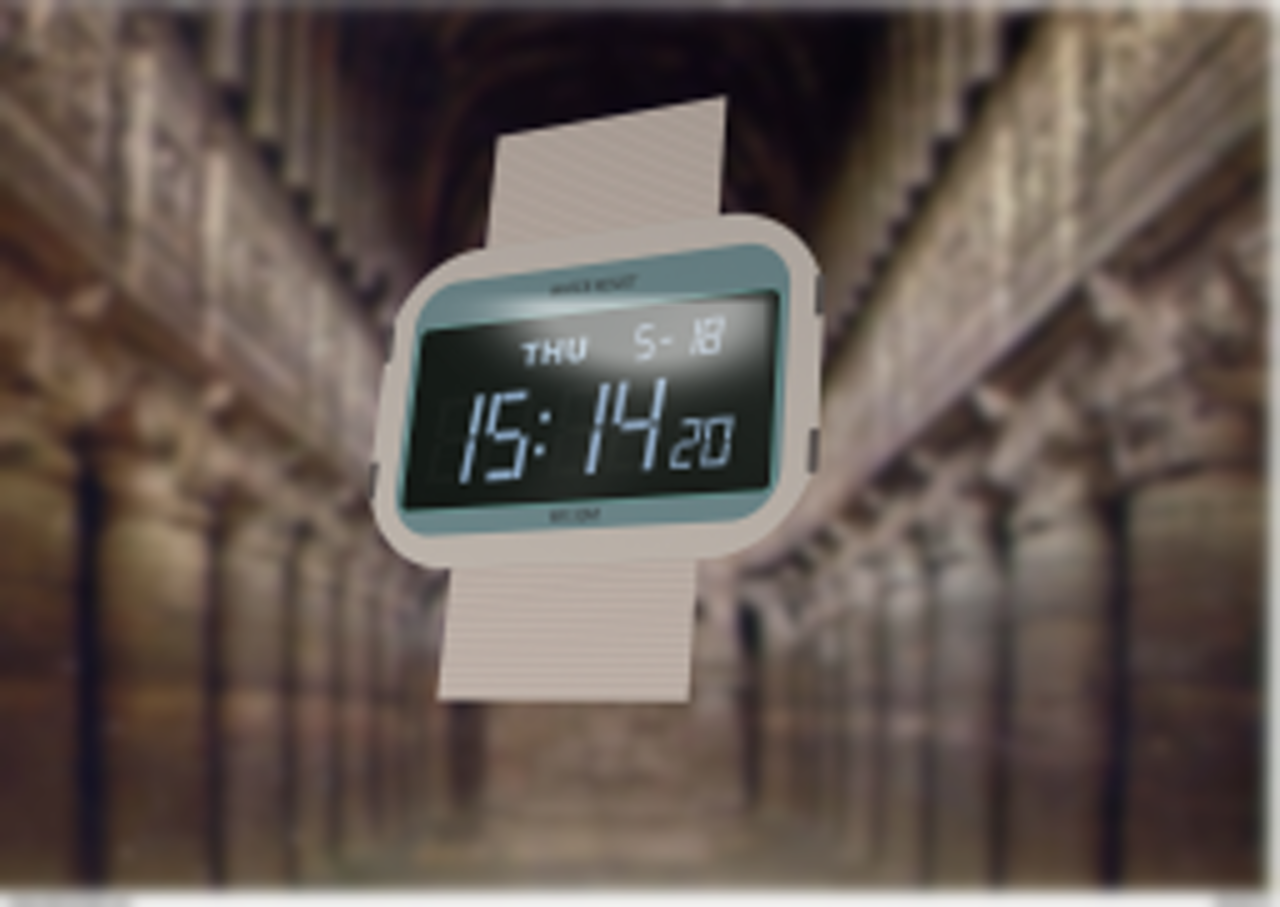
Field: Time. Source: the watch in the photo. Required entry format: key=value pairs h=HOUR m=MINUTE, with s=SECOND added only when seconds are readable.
h=15 m=14 s=20
